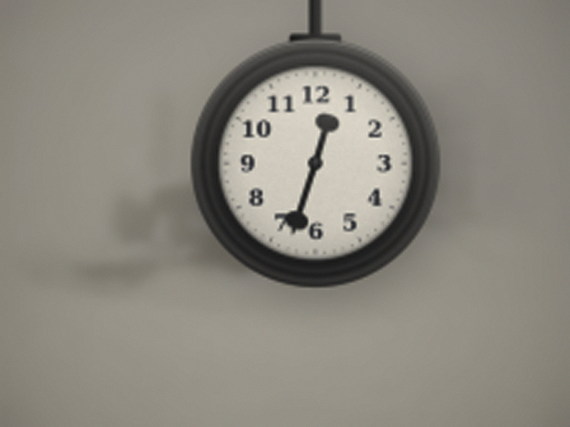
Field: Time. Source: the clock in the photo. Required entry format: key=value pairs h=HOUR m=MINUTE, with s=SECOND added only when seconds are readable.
h=12 m=33
